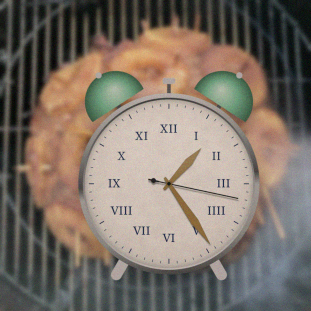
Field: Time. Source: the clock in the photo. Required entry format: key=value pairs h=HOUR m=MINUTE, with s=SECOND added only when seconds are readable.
h=1 m=24 s=17
